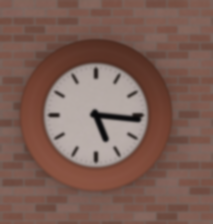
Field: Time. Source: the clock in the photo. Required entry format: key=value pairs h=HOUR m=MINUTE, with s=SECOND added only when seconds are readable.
h=5 m=16
